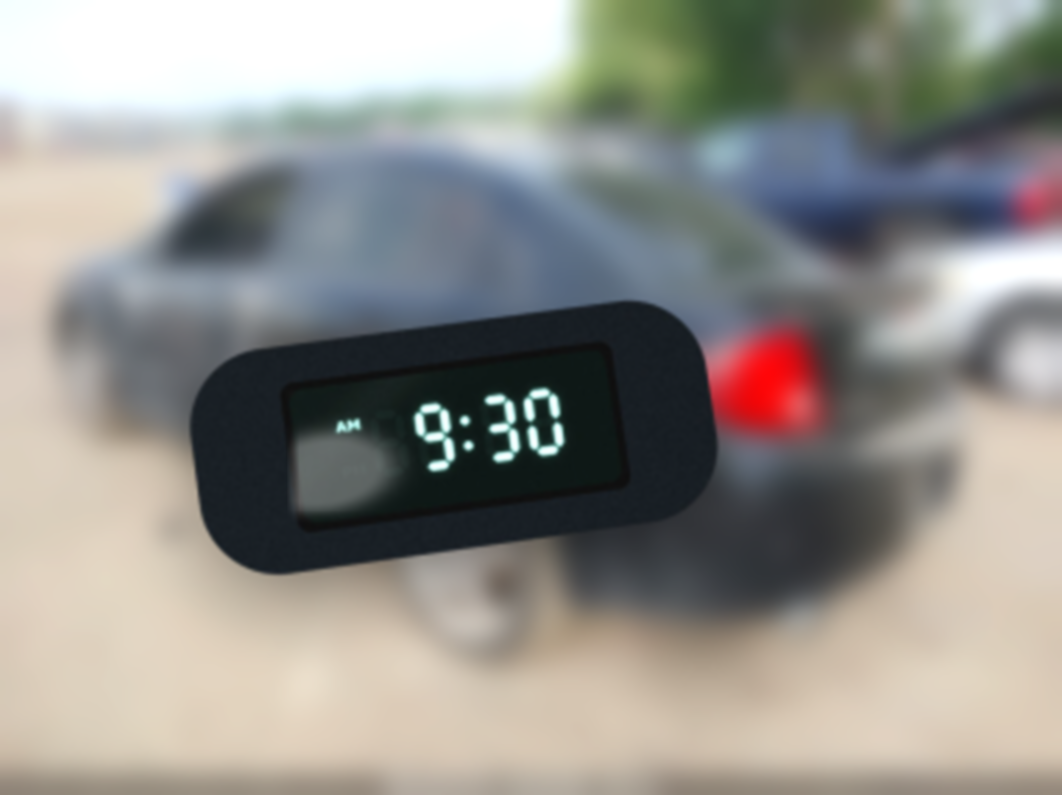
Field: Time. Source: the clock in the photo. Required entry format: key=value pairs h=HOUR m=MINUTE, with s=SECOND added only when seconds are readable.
h=9 m=30
